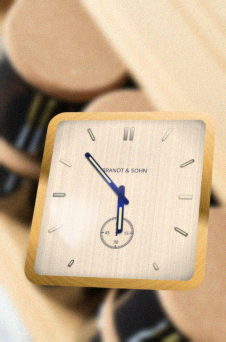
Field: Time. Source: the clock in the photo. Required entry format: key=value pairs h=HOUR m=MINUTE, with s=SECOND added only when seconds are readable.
h=5 m=53
